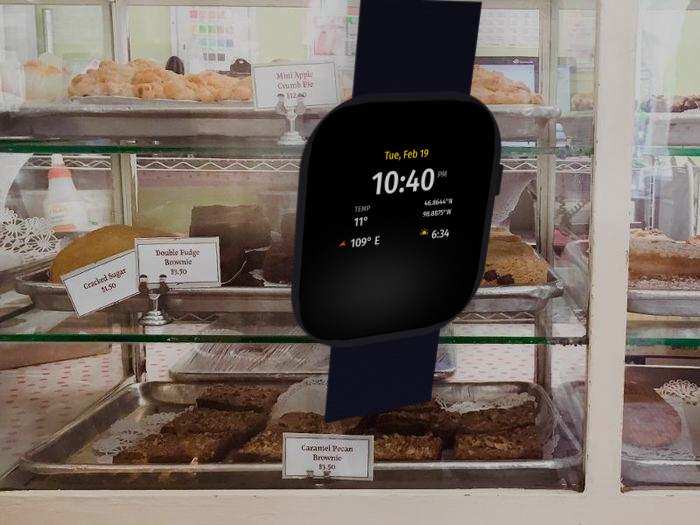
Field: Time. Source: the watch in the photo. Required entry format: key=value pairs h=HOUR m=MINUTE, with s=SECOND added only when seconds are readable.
h=10 m=40
